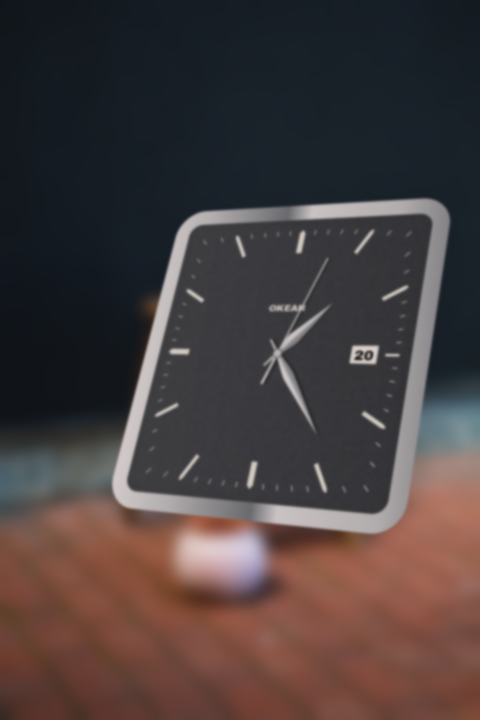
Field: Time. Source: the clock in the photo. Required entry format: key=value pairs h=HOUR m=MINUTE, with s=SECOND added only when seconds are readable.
h=1 m=24 s=3
